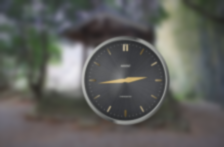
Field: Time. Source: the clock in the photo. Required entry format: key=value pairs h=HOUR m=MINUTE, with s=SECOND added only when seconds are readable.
h=2 m=44
